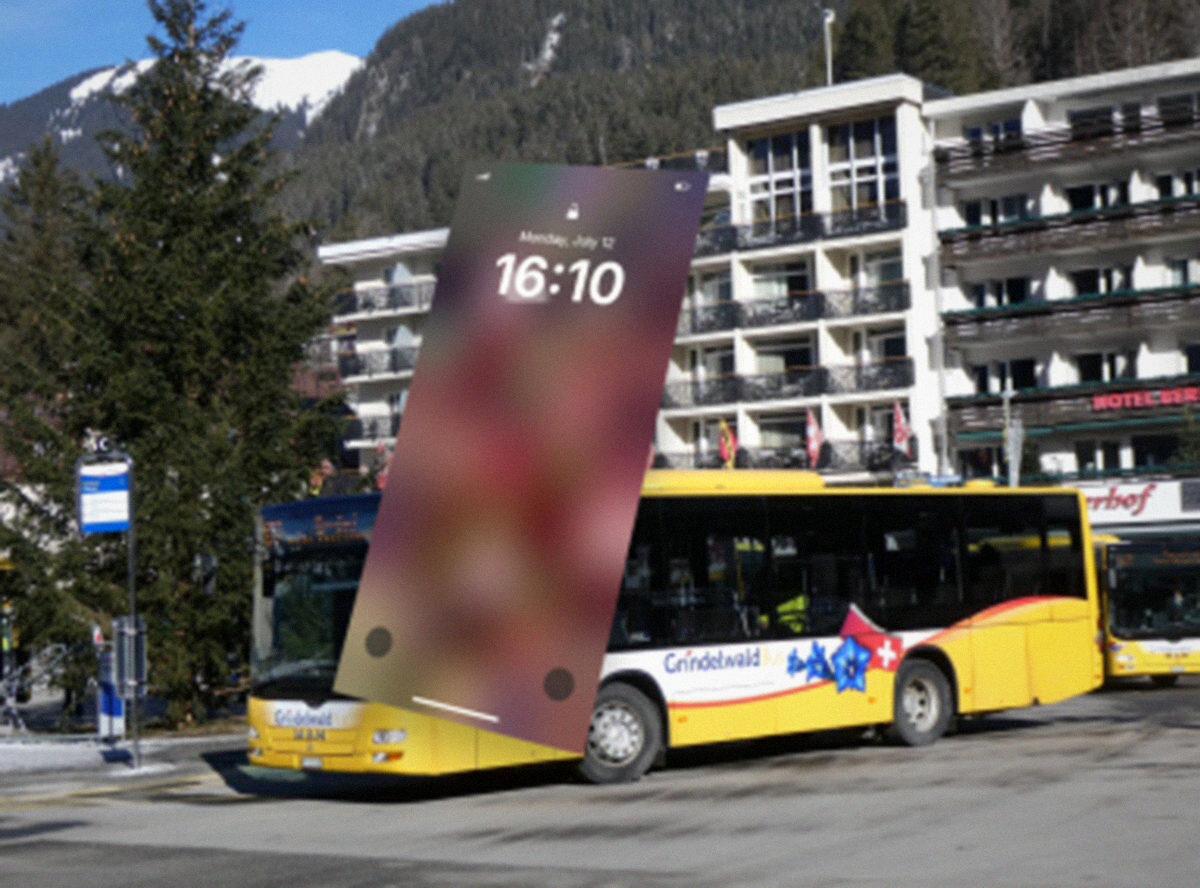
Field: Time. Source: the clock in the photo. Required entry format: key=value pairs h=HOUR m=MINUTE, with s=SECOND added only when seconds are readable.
h=16 m=10
